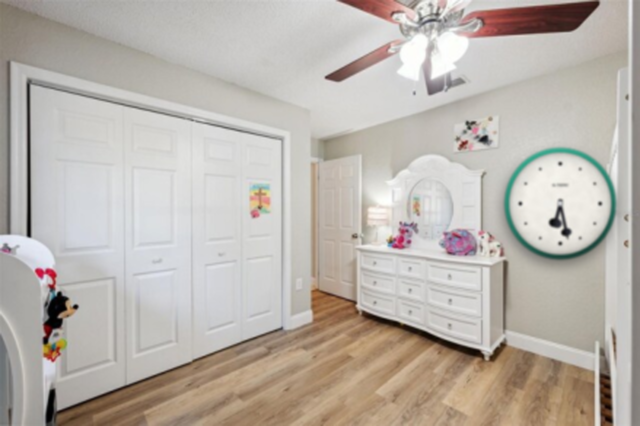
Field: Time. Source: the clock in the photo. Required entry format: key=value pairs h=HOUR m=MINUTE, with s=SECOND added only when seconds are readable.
h=6 m=28
